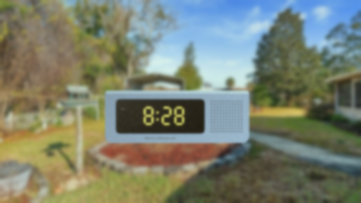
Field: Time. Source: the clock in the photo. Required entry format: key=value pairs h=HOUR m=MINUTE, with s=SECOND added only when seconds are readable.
h=8 m=28
